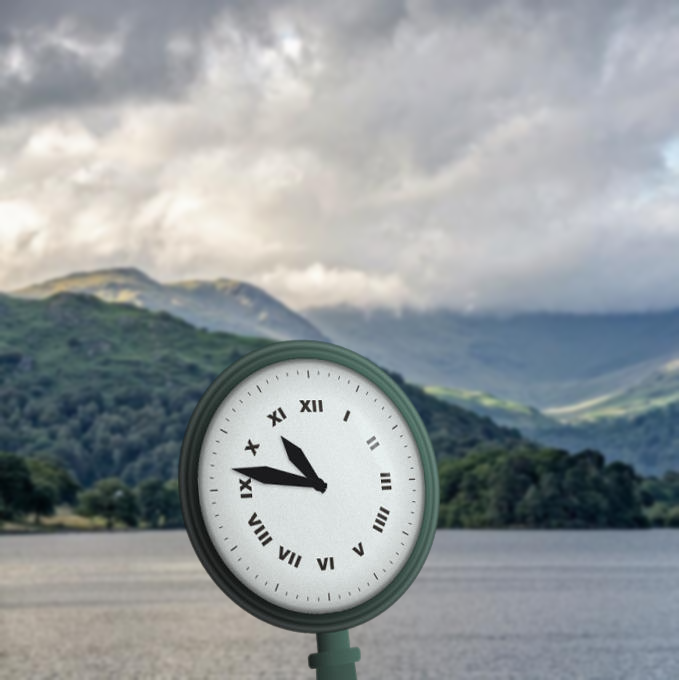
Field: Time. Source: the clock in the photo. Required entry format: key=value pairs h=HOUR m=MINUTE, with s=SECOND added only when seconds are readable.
h=10 m=47
